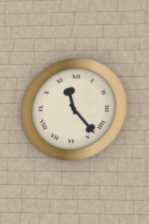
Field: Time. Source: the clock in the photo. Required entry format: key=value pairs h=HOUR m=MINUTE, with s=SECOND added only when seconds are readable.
h=11 m=23
